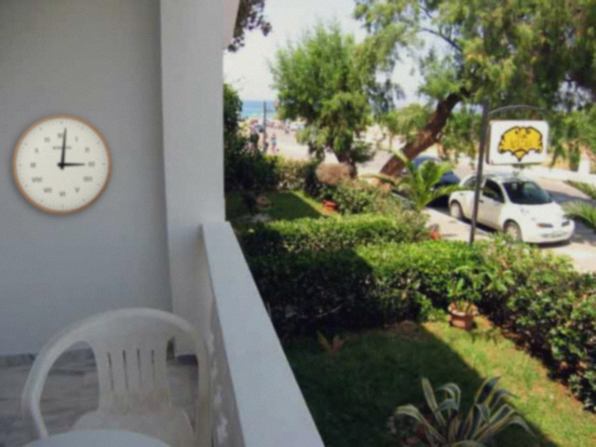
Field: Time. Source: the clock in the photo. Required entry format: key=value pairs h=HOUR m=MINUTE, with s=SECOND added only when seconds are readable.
h=3 m=1
